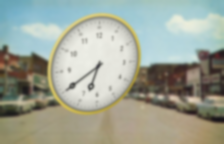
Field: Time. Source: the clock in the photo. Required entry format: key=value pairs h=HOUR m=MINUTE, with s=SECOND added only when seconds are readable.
h=6 m=40
